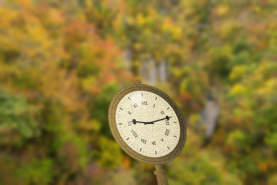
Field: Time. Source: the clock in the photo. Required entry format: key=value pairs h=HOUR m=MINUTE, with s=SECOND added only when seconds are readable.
h=9 m=13
